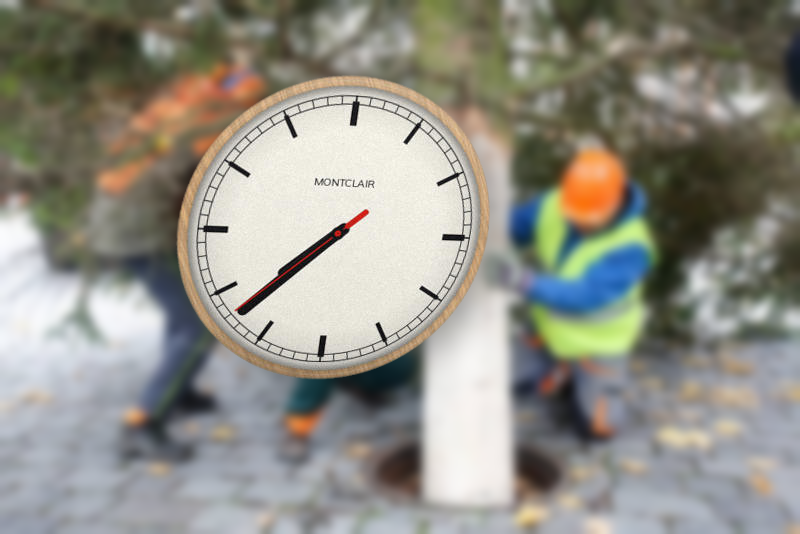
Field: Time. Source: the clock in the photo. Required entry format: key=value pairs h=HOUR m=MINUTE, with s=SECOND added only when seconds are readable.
h=7 m=37 s=38
